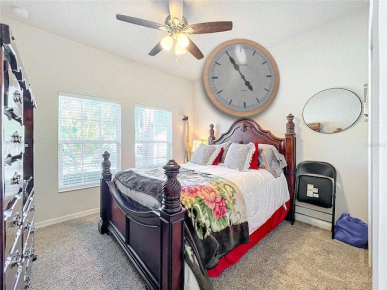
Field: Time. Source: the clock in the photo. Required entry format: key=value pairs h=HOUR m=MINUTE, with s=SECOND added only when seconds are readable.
h=4 m=55
